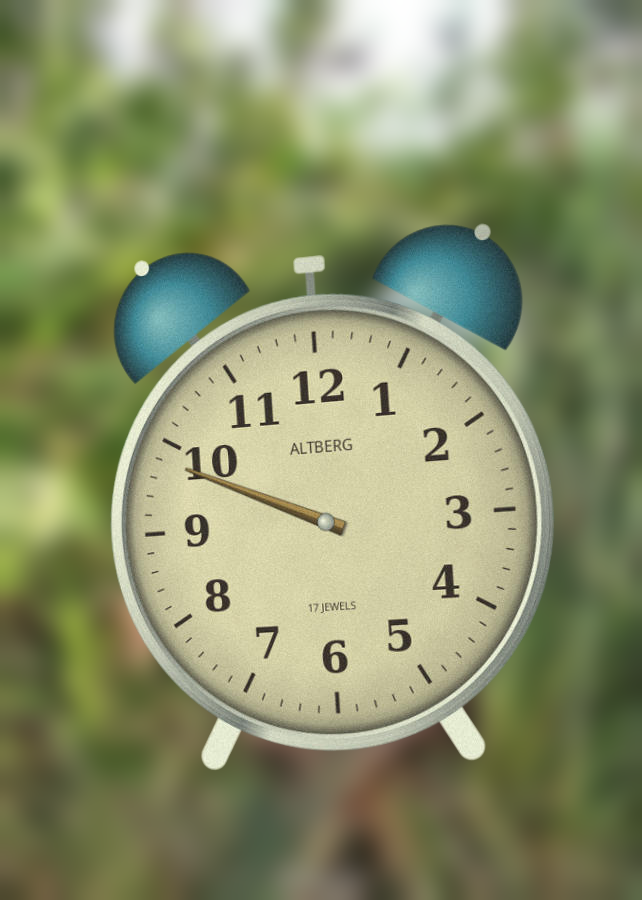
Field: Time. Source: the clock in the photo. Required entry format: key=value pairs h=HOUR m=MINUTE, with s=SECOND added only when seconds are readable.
h=9 m=49
